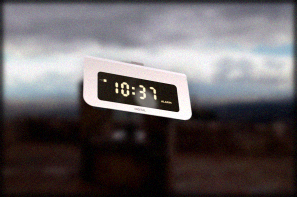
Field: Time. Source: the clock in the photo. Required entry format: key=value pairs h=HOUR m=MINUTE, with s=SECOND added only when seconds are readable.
h=10 m=37
